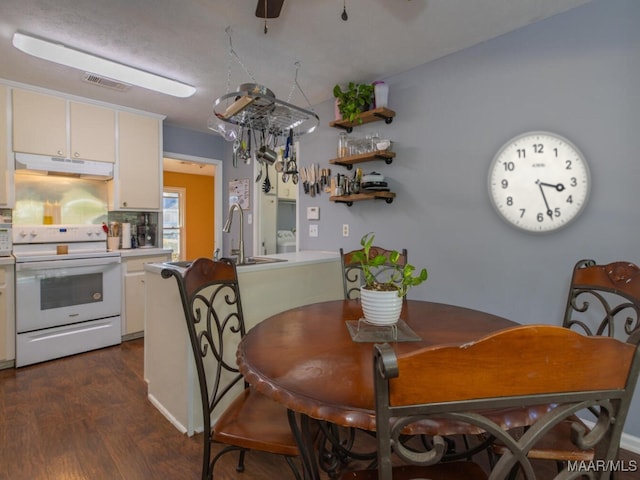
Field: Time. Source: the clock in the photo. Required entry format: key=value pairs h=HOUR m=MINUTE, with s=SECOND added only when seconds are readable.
h=3 m=27
